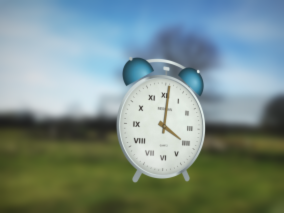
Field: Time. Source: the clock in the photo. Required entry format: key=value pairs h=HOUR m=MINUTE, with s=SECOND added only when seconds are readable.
h=4 m=1
